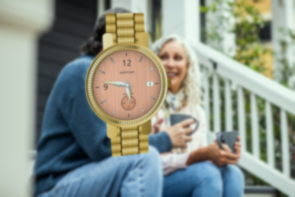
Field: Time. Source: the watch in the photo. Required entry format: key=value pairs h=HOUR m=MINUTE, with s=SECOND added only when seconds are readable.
h=5 m=47
